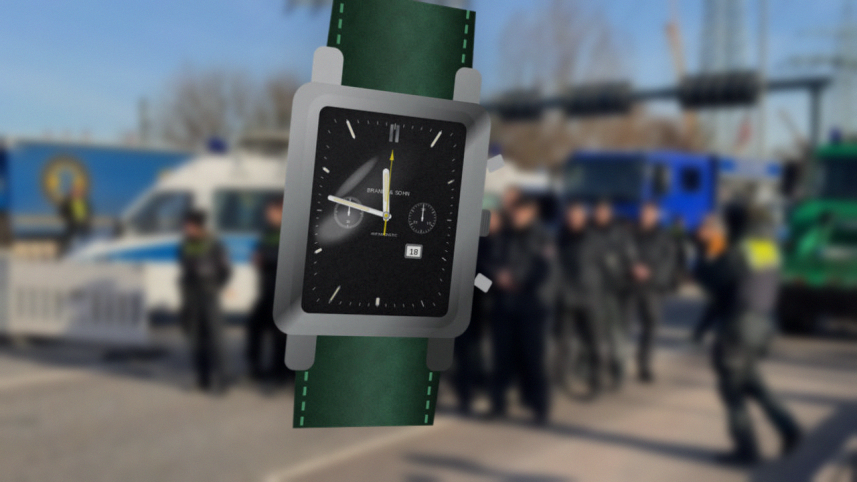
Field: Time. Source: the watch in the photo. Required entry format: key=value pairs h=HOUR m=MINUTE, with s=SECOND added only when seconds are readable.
h=11 m=47
